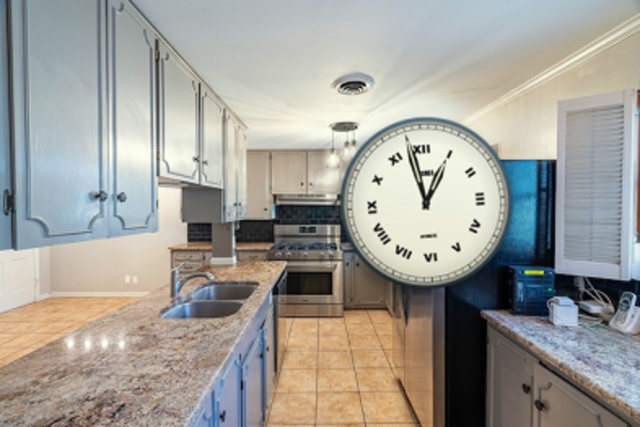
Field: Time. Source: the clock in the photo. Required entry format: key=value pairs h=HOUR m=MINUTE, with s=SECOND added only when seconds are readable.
h=12 m=58
